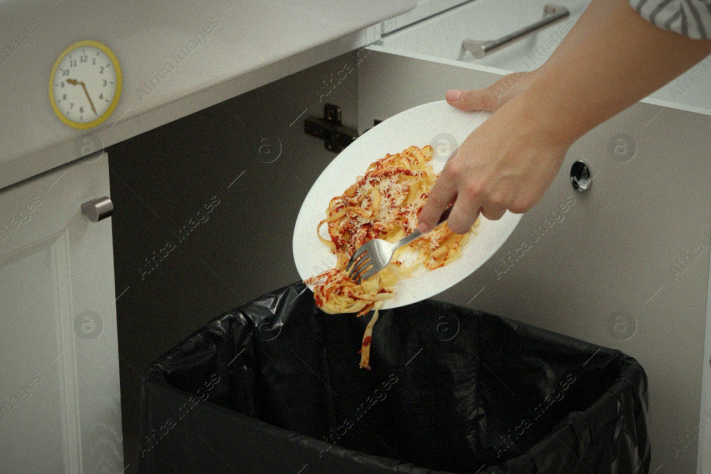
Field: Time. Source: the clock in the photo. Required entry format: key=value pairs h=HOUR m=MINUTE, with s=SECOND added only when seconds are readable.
h=9 m=25
